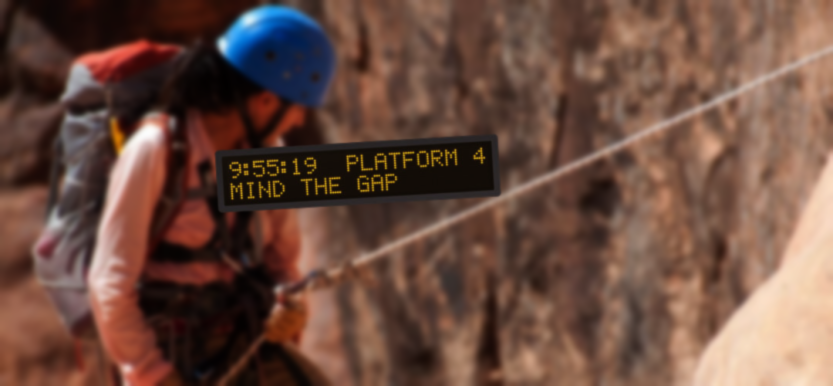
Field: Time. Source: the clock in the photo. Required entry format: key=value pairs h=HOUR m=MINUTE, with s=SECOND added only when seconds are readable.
h=9 m=55 s=19
